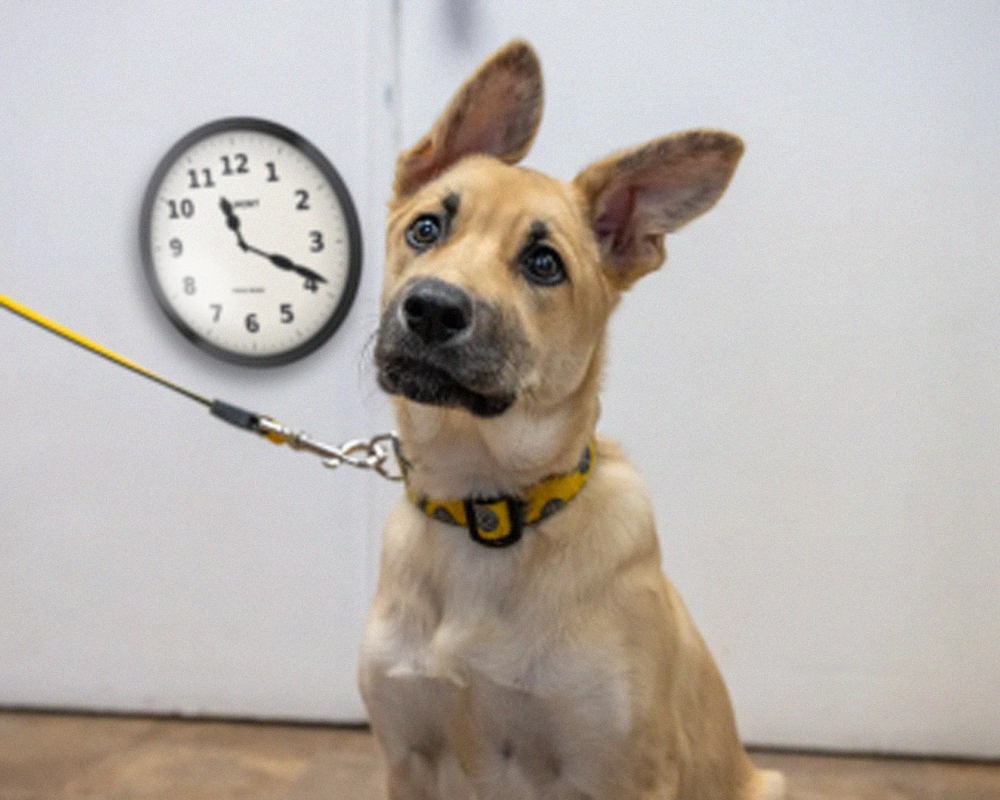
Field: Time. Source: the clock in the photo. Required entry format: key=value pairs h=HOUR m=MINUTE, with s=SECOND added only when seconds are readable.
h=11 m=19
